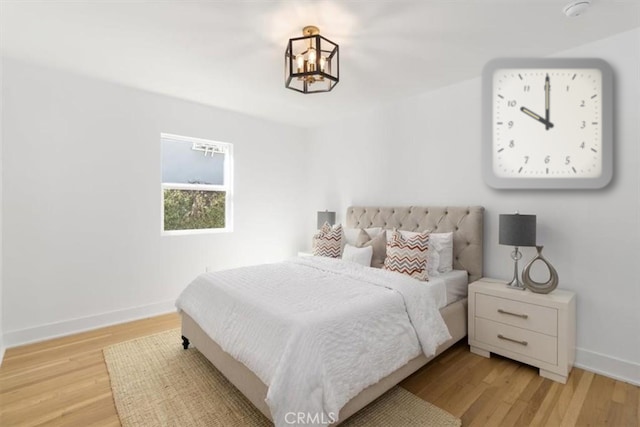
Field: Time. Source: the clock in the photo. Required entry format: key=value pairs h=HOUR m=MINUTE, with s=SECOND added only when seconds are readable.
h=10 m=0
